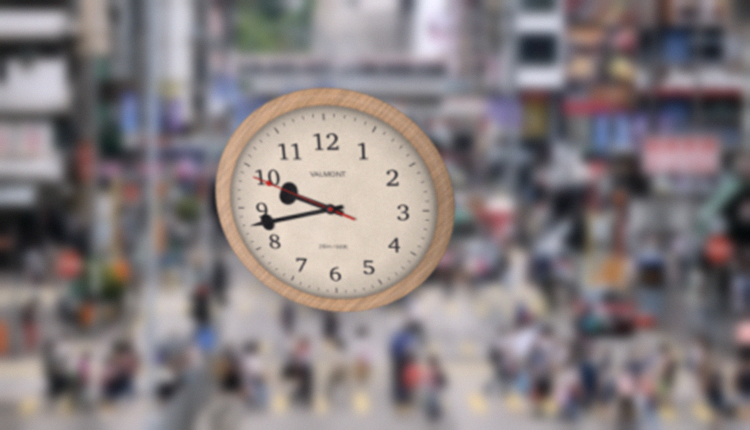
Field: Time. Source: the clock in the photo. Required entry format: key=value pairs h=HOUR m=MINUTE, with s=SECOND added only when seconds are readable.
h=9 m=42 s=49
